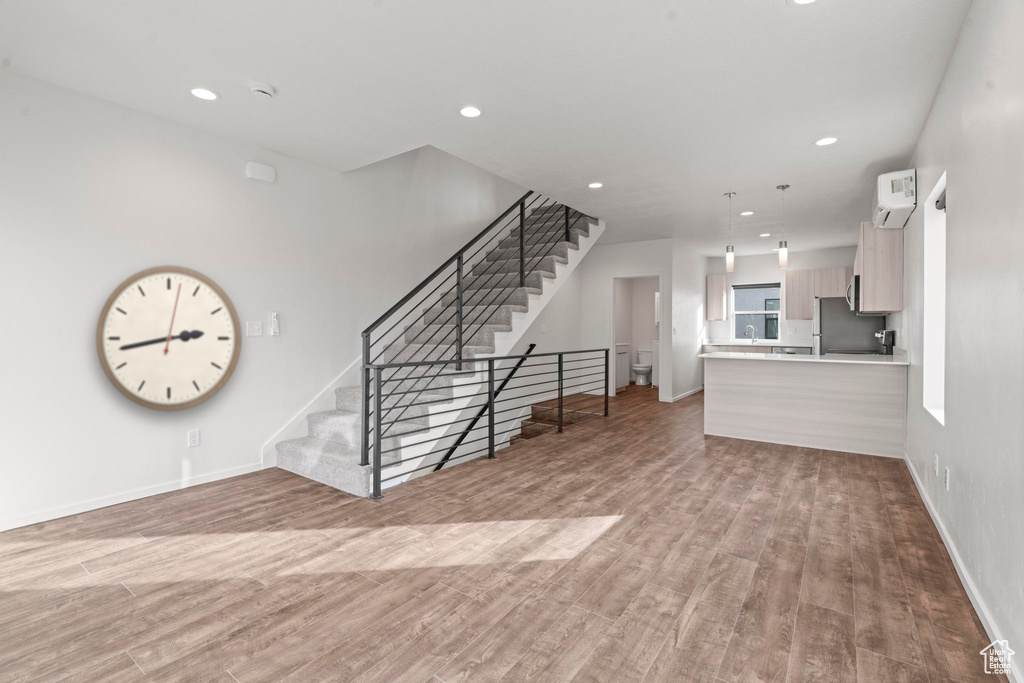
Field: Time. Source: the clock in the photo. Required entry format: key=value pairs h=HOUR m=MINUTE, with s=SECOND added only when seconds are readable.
h=2 m=43 s=2
